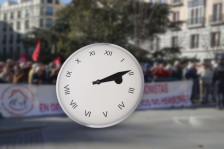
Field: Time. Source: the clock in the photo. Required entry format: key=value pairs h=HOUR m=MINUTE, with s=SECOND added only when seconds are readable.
h=2 m=9
